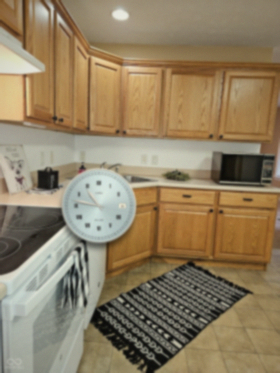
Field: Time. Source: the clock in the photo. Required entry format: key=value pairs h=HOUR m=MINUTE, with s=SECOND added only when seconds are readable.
h=10 m=47
